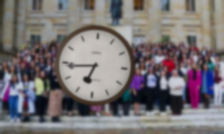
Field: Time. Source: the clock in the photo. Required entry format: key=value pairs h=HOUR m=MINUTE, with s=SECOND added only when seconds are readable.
h=6 m=44
